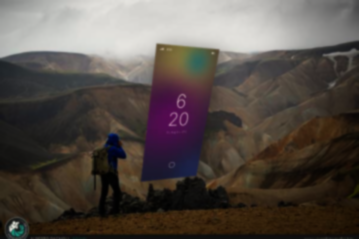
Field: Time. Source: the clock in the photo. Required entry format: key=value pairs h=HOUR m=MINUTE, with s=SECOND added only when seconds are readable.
h=6 m=20
